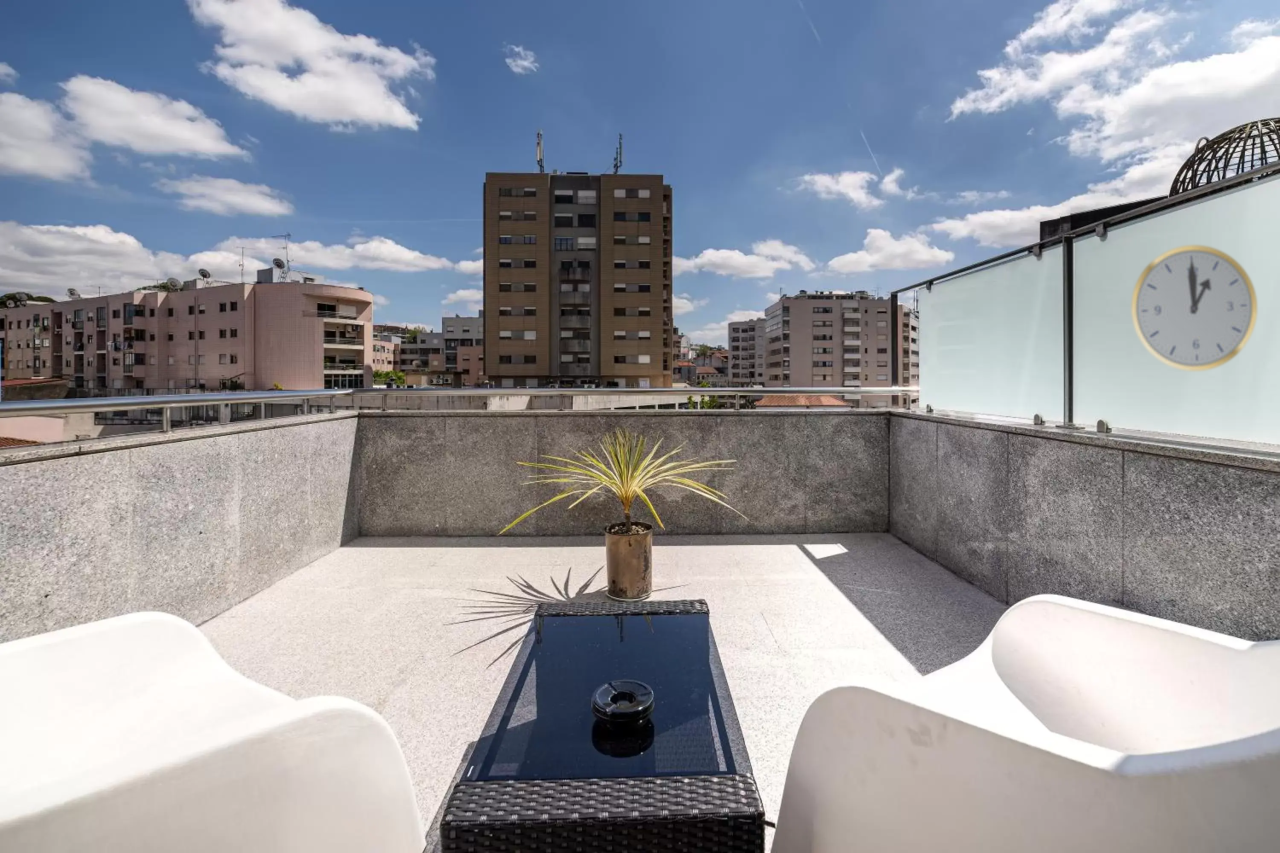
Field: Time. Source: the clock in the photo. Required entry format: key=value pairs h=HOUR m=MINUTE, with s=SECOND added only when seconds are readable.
h=1 m=0
